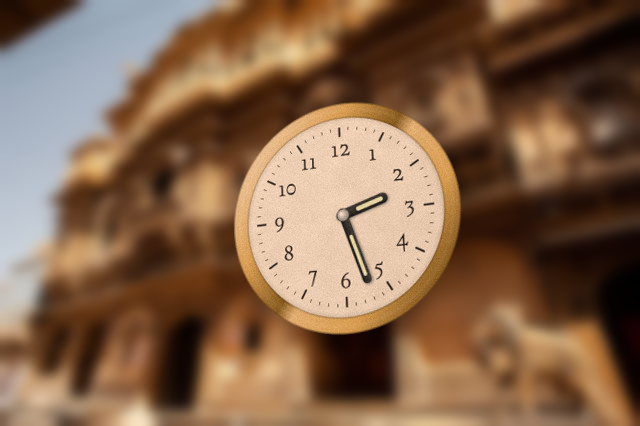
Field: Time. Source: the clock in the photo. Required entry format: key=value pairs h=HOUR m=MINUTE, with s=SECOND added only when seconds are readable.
h=2 m=27
